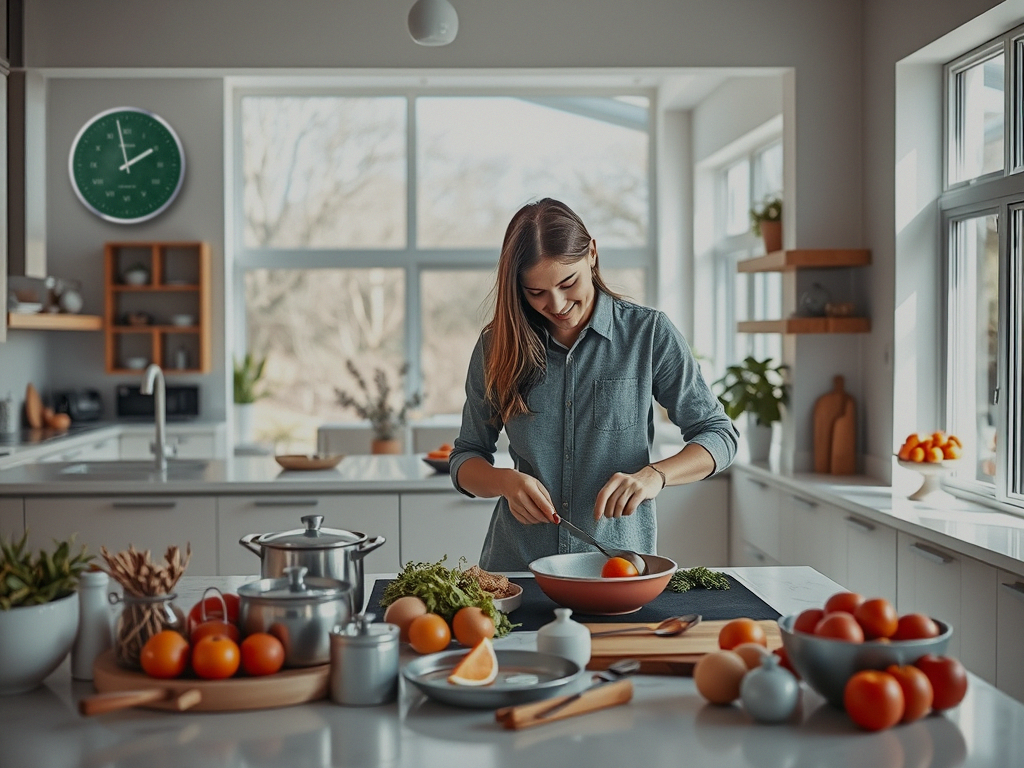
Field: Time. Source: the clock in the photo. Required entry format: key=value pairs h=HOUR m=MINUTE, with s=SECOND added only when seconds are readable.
h=1 m=58
